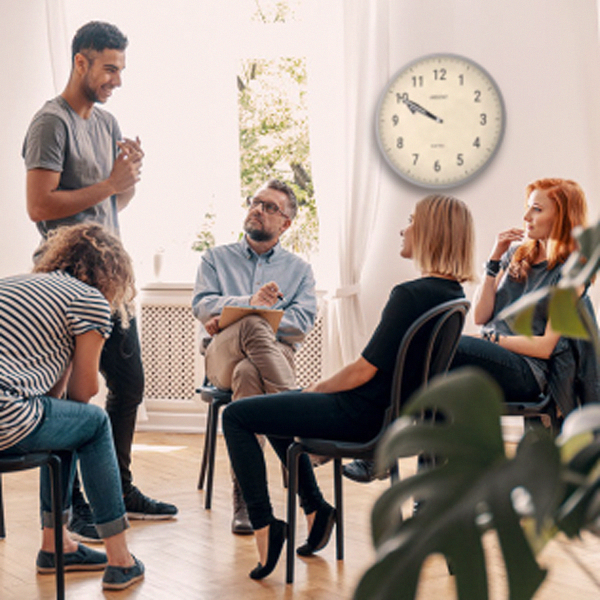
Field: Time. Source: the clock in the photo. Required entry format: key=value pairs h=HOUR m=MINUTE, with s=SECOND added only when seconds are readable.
h=9 m=50
